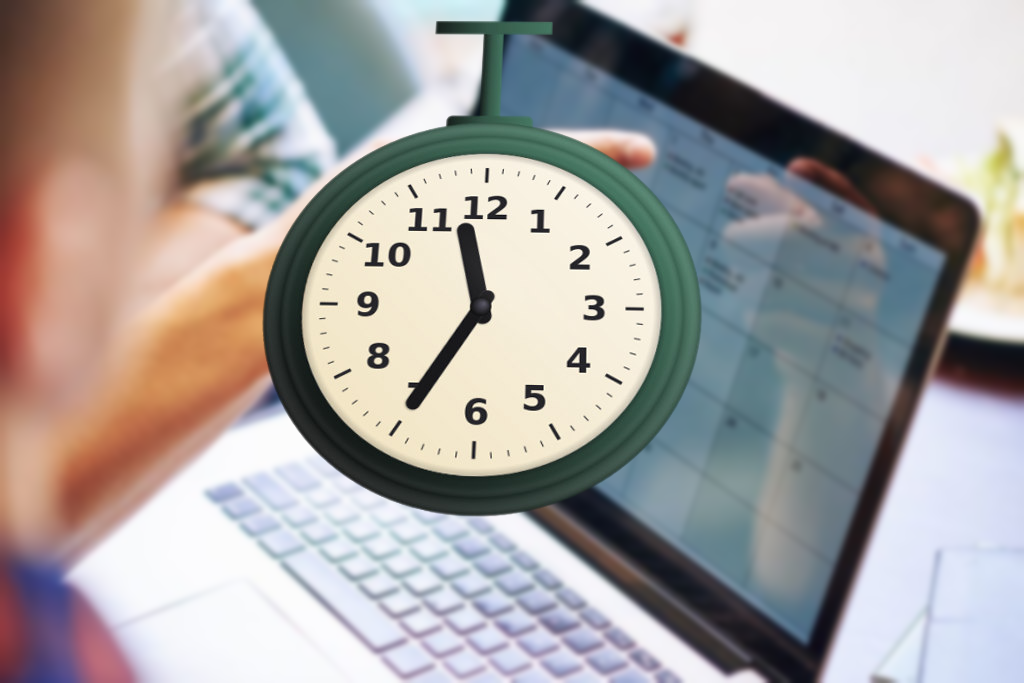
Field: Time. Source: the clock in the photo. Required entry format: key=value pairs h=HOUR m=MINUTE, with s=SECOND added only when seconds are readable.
h=11 m=35
